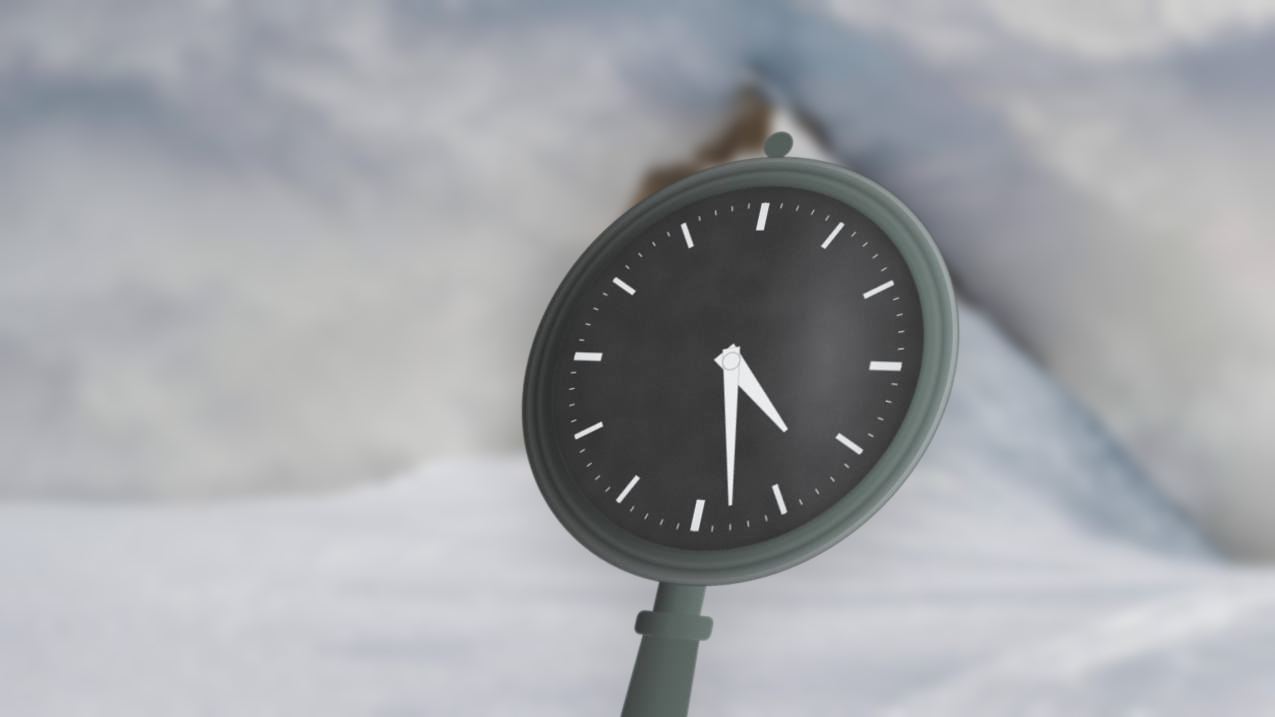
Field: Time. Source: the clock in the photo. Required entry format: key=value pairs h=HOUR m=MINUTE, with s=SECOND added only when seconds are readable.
h=4 m=28
